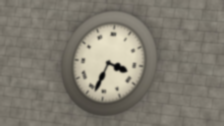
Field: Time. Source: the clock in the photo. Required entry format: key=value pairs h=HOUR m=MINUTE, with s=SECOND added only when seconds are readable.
h=3 m=33
